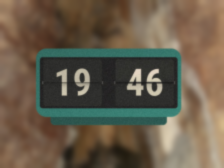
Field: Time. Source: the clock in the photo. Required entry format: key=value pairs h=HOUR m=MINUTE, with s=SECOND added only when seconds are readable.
h=19 m=46
